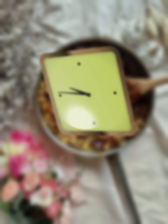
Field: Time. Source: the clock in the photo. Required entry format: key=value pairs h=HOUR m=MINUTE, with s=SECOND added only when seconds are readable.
h=9 m=46
